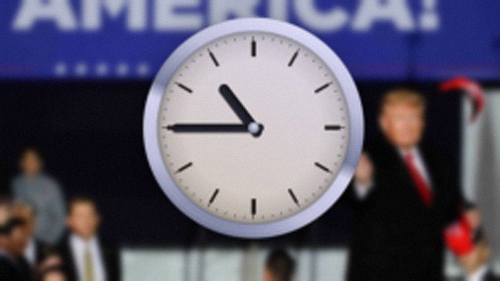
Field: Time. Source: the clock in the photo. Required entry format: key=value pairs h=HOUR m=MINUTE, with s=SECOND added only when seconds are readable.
h=10 m=45
